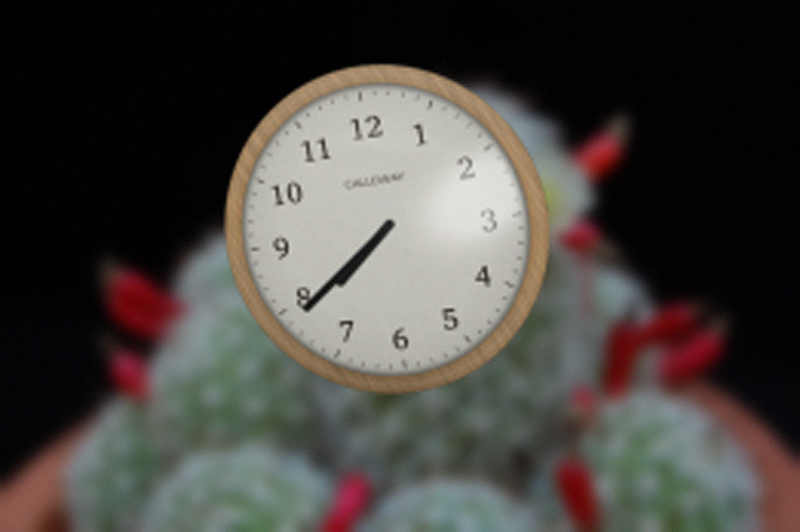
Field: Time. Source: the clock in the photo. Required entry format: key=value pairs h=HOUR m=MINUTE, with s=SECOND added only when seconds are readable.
h=7 m=39
